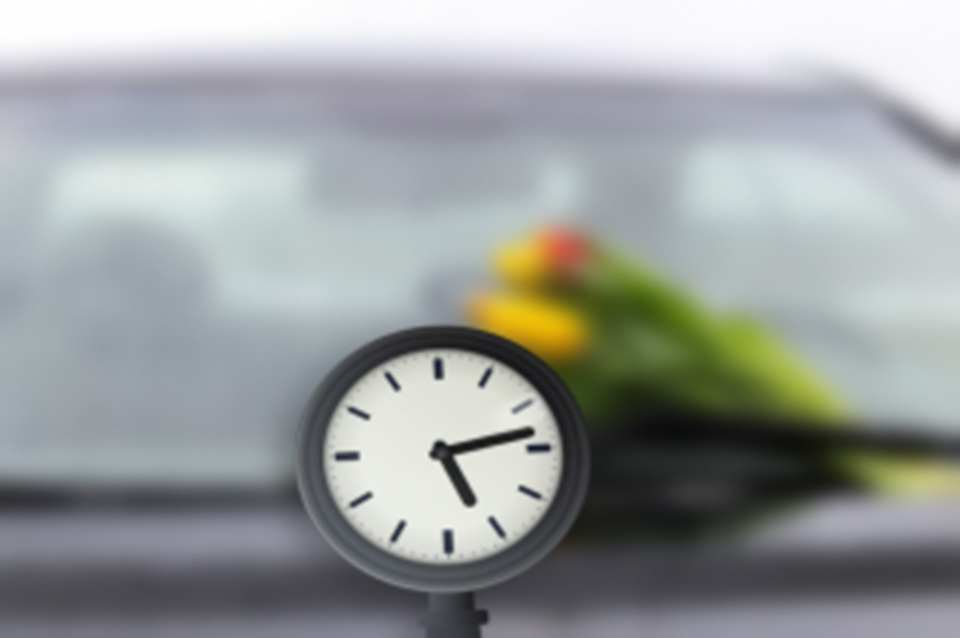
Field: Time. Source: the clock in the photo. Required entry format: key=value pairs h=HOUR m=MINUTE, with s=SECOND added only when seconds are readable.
h=5 m=13
